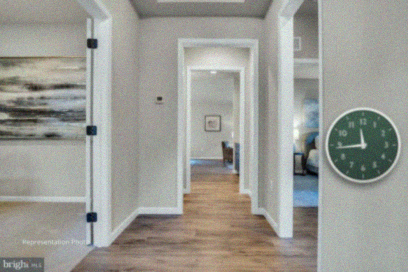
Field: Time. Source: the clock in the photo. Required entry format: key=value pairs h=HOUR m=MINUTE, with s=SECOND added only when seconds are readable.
h=11 m=44
